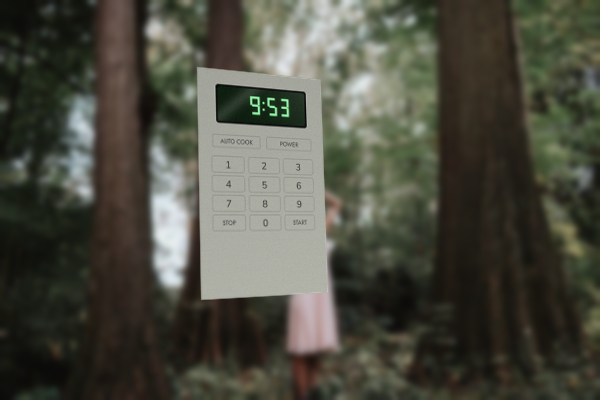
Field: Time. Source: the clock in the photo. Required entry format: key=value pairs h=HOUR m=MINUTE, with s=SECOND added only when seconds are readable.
h=9 m=53
